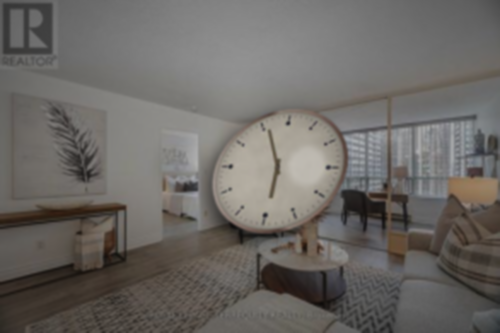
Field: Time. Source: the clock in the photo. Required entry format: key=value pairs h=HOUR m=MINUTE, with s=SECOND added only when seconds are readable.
h=5 m=56
